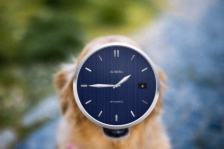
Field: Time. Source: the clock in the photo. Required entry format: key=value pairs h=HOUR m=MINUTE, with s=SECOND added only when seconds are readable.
h=1 m=45
